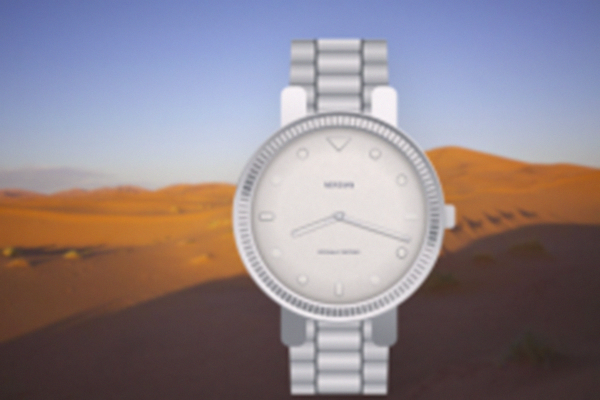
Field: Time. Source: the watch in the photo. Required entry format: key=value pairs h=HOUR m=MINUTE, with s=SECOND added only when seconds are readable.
h=8 m=18
